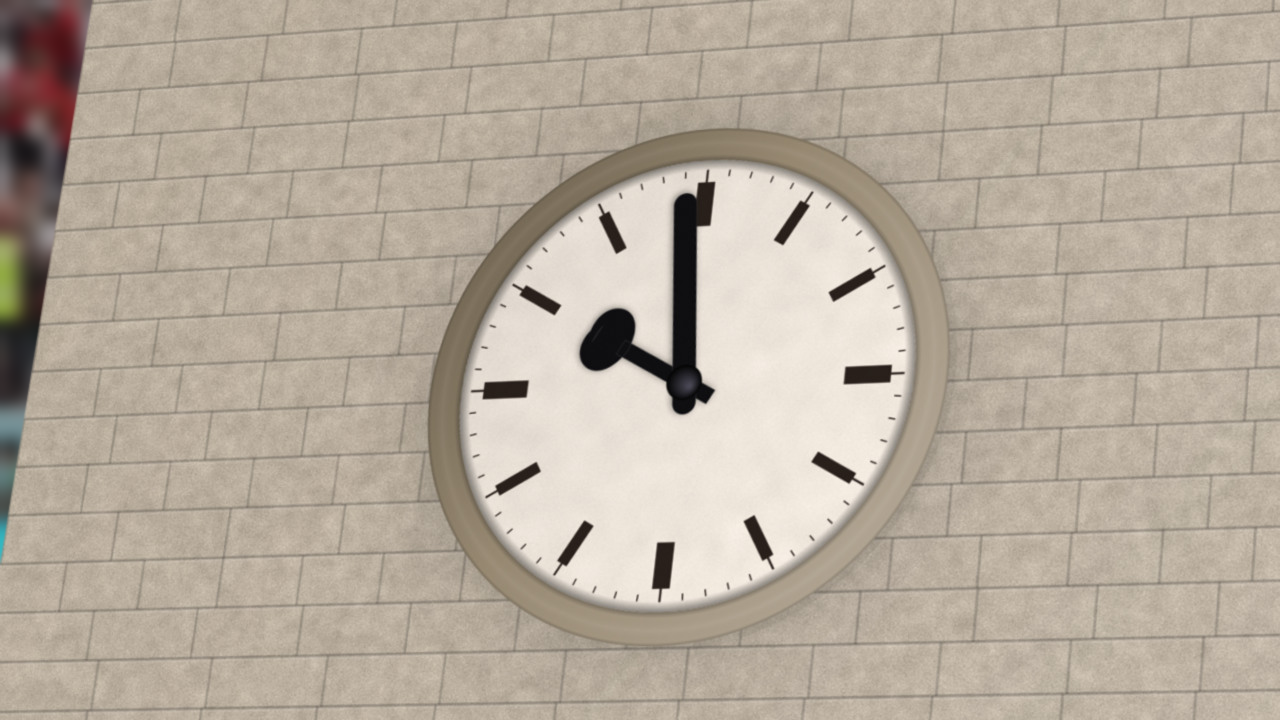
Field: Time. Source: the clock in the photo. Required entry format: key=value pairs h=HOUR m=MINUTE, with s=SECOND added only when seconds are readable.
h=9 m=59
